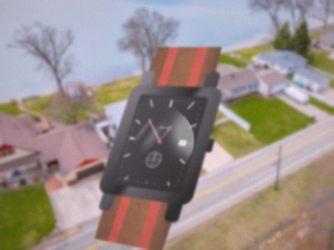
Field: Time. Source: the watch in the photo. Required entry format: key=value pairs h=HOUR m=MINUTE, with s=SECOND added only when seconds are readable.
h=12 m=53
